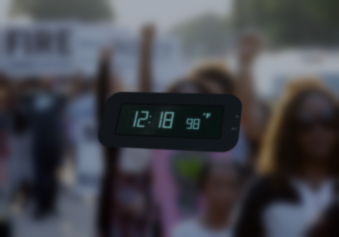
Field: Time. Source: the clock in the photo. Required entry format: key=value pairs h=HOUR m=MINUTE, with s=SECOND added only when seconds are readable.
h=12 m=18
